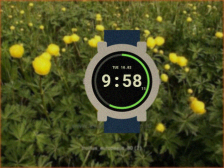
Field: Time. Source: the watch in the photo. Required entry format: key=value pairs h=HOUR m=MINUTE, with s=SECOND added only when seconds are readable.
h=9 m=58
